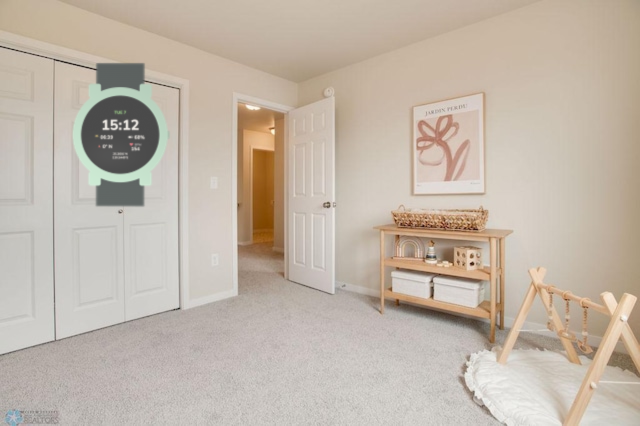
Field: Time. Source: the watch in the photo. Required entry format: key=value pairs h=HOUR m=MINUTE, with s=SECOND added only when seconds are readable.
h=15 m=12
